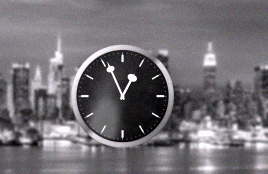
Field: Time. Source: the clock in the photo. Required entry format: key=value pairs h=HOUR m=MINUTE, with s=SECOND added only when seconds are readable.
h=12 m=56
